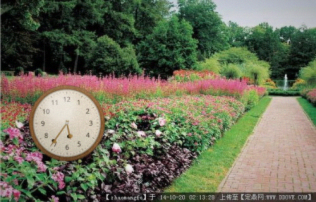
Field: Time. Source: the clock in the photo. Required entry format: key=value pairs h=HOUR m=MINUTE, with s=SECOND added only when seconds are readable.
h=5 m=36
